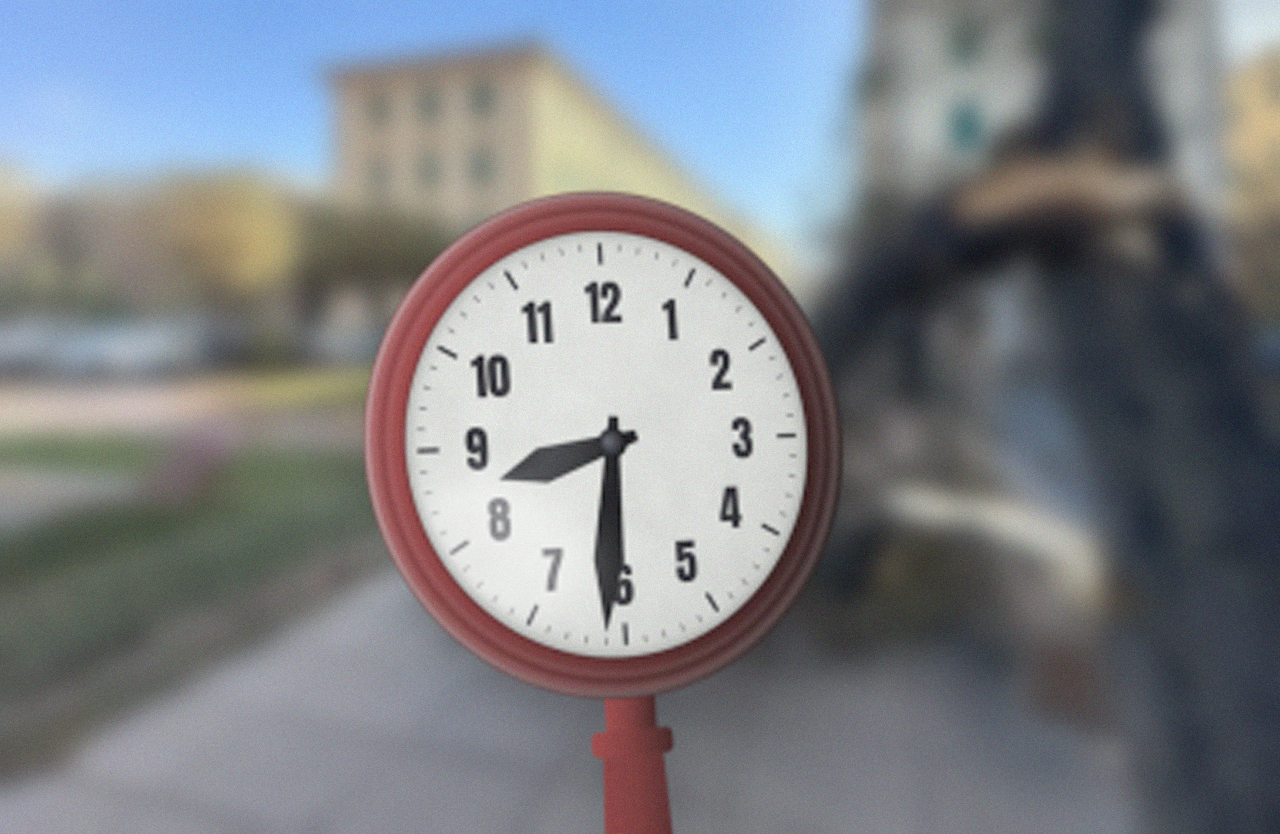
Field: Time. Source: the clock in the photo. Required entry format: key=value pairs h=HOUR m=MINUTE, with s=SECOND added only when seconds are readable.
h=8 m=31
